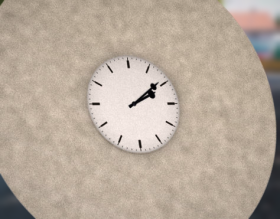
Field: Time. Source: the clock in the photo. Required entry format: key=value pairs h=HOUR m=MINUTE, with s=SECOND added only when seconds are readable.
h=2 m=9
